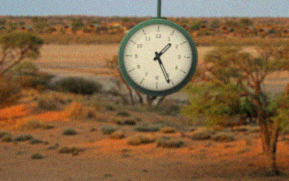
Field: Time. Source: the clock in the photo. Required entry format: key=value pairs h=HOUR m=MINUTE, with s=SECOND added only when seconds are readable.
h=1 m=26
